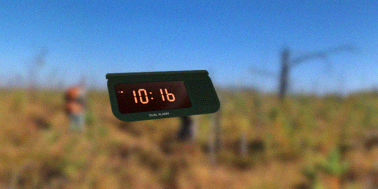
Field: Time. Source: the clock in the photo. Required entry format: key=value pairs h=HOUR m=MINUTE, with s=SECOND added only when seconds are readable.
h=10 m=16
